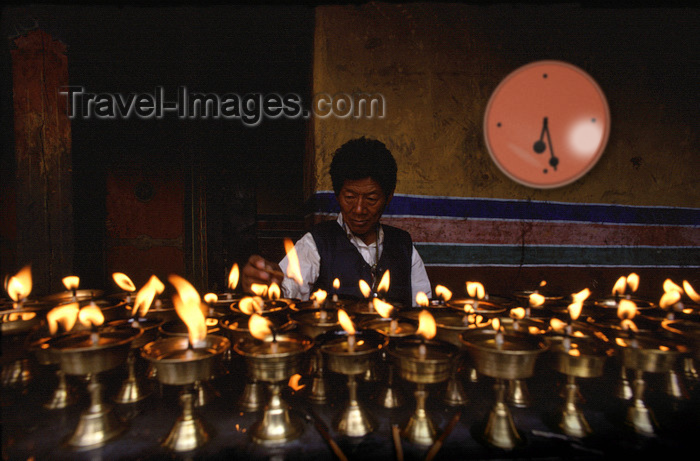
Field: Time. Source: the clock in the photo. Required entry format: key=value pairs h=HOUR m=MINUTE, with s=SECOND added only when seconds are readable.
h=6 m=28
